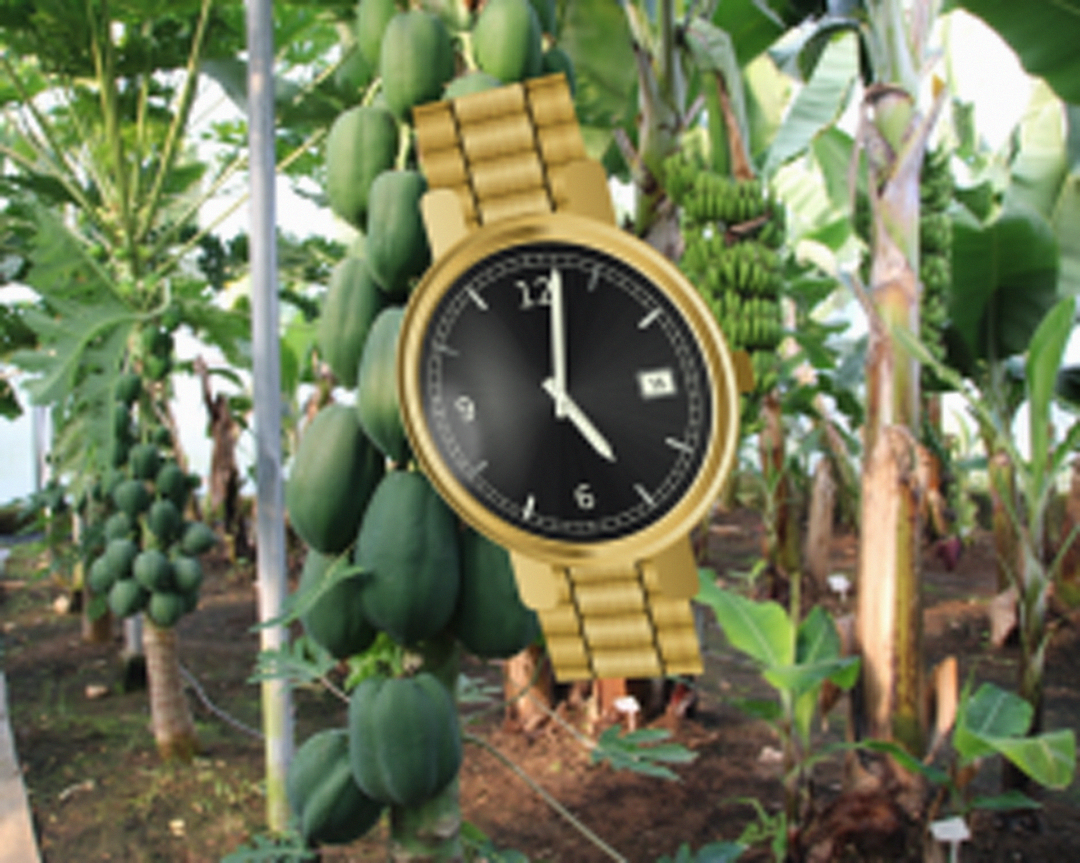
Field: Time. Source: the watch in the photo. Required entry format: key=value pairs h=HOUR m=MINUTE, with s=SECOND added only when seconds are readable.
h=5 m=2
